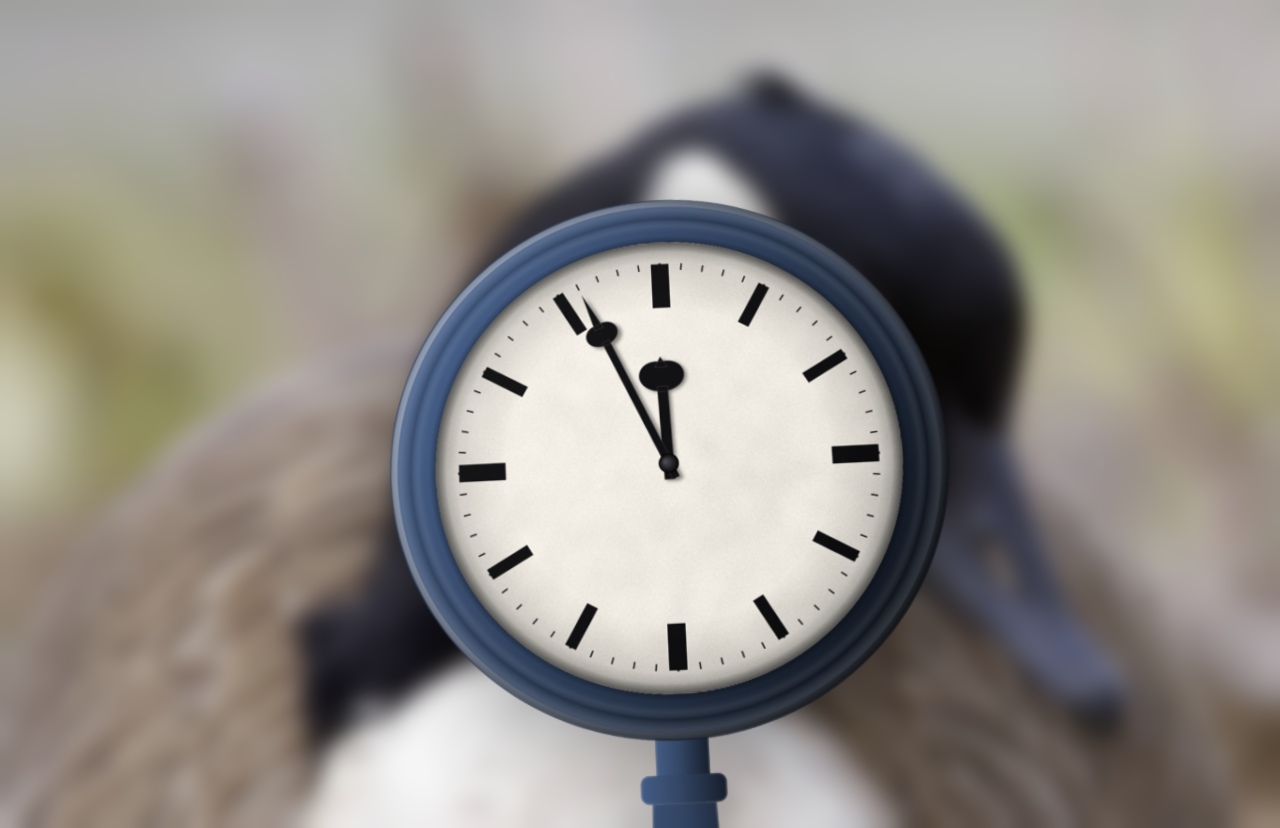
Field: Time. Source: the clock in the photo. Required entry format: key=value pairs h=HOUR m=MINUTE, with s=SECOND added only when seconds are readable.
h=11 m=56
